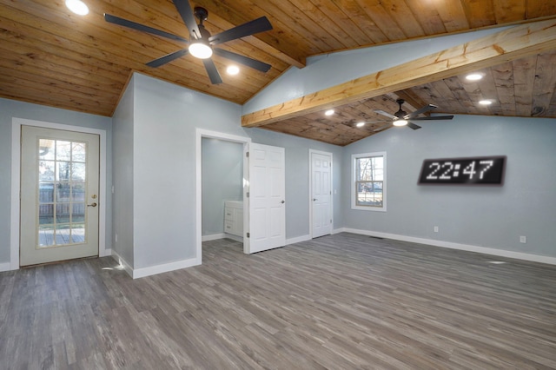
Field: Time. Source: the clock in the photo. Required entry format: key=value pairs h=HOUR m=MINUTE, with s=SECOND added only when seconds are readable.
h=22 m=47
